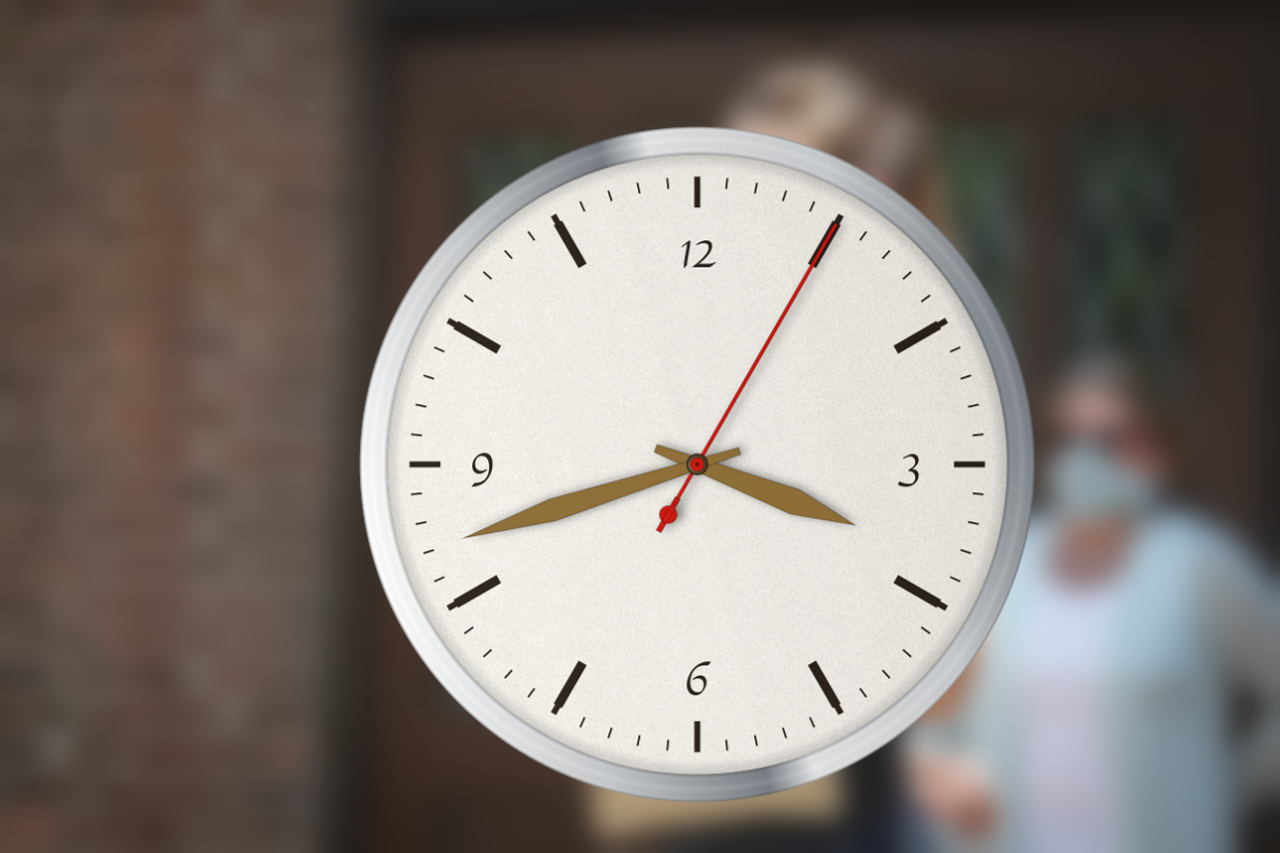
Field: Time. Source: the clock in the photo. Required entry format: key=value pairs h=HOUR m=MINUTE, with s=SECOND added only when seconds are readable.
h=3 m=42 s=5
